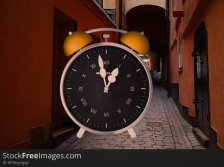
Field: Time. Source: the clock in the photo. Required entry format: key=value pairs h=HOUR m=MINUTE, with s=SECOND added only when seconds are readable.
h=12 m=58
